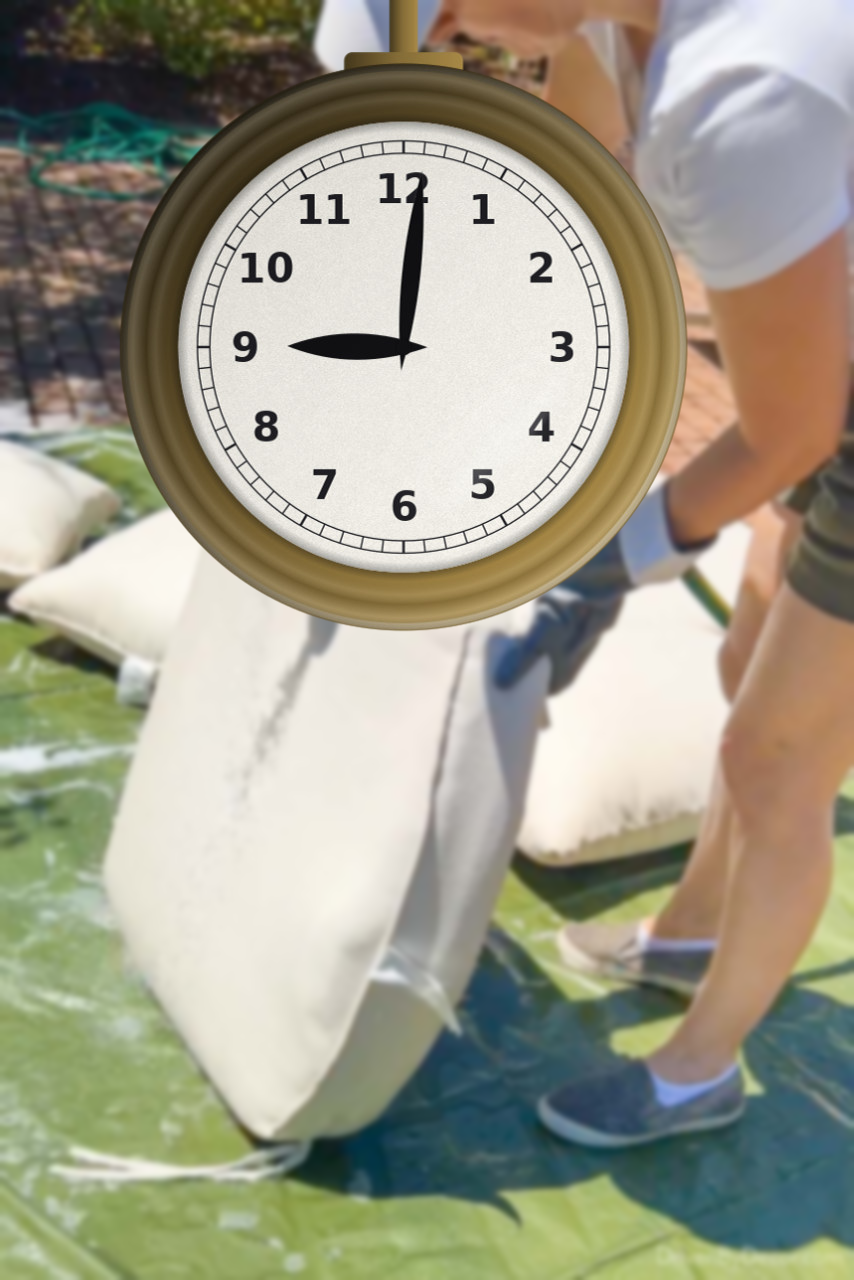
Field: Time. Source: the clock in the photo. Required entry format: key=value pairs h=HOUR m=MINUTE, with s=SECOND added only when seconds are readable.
h=9 m=1
